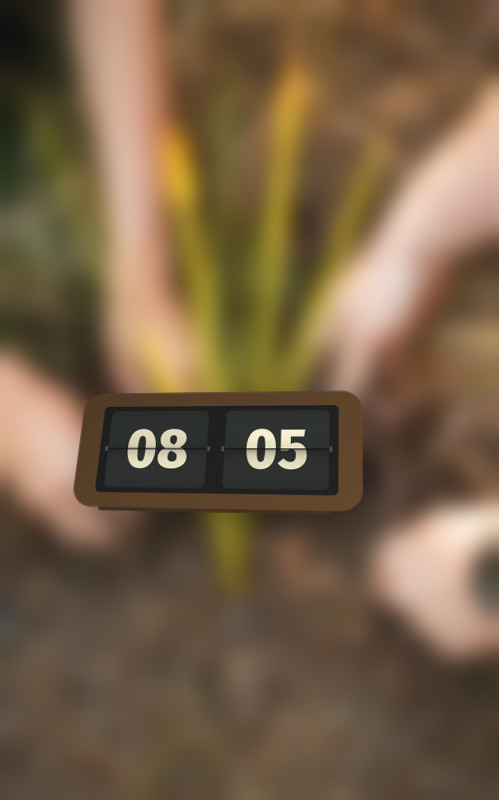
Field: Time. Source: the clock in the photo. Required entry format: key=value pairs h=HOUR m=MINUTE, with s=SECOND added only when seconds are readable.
h=8 m=5
